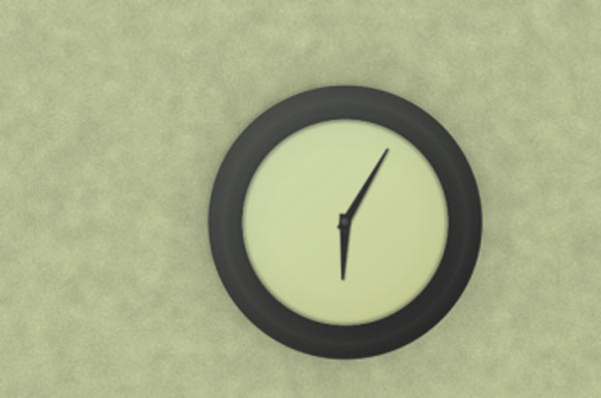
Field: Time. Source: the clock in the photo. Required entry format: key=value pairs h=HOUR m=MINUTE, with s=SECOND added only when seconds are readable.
h=6 m=5
